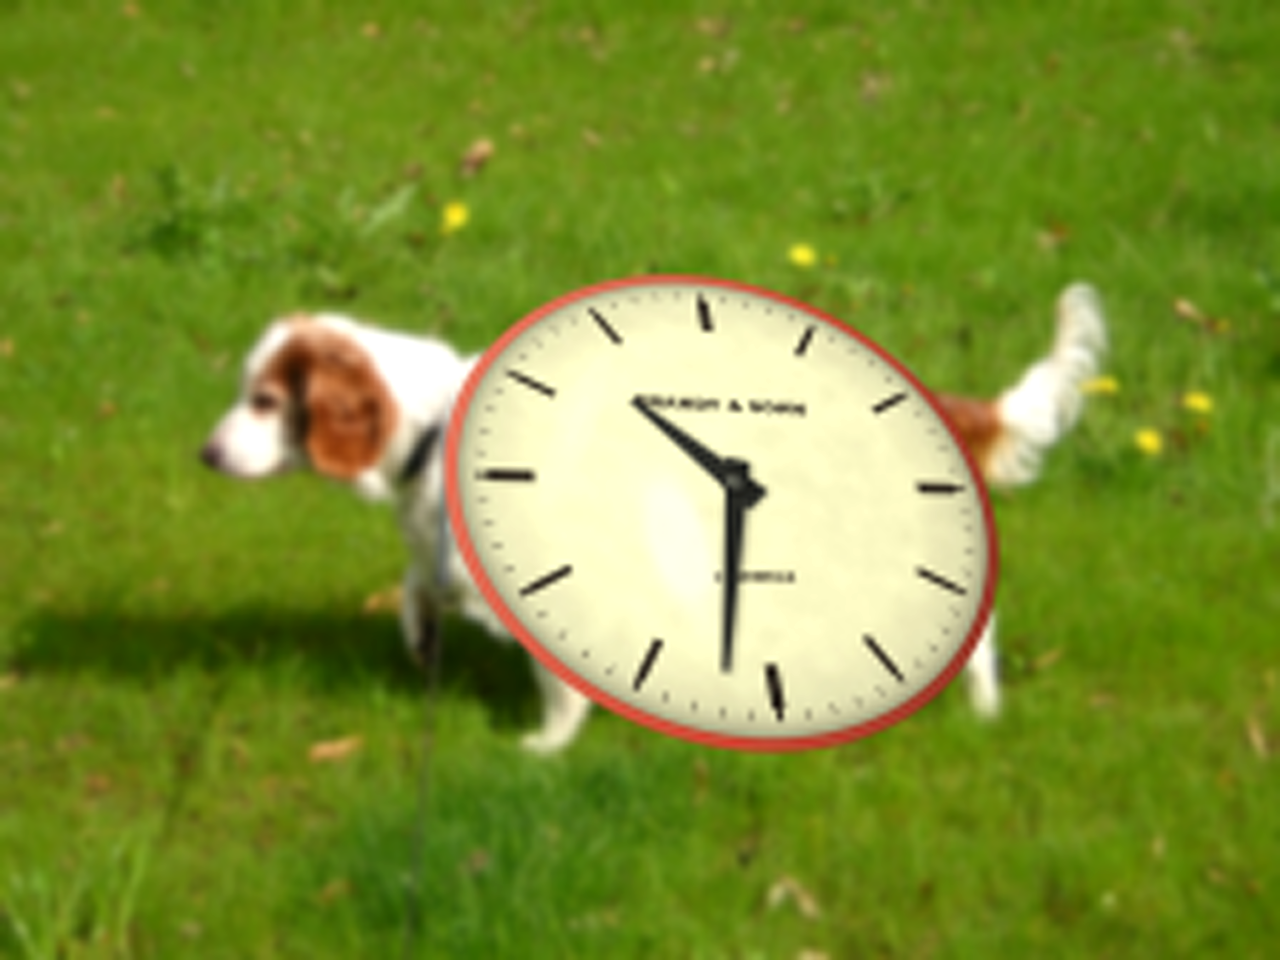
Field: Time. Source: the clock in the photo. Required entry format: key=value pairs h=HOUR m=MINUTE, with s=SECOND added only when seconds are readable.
h=10 m=32
